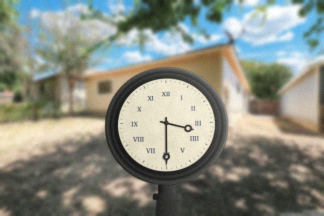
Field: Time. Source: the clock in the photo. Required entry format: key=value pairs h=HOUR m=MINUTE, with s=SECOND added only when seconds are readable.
h=3 m=30
